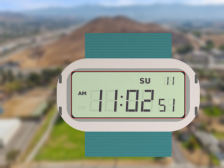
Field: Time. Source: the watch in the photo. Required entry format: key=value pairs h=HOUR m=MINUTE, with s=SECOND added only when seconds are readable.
h=11 m=2 s=51
